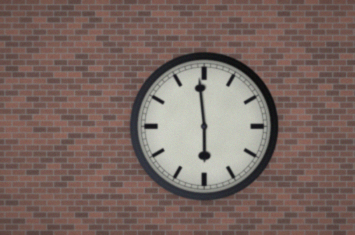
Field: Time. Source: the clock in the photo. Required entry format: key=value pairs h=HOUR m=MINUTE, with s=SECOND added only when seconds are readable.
h=5 m=59
